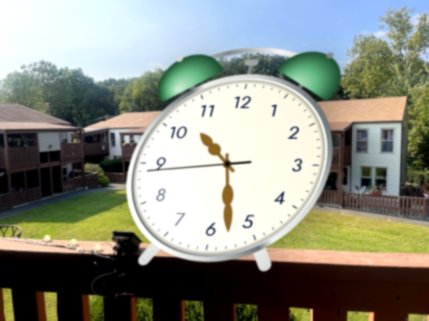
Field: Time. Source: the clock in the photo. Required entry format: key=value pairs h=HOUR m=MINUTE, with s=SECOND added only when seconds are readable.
h=10 m=27 s=44
